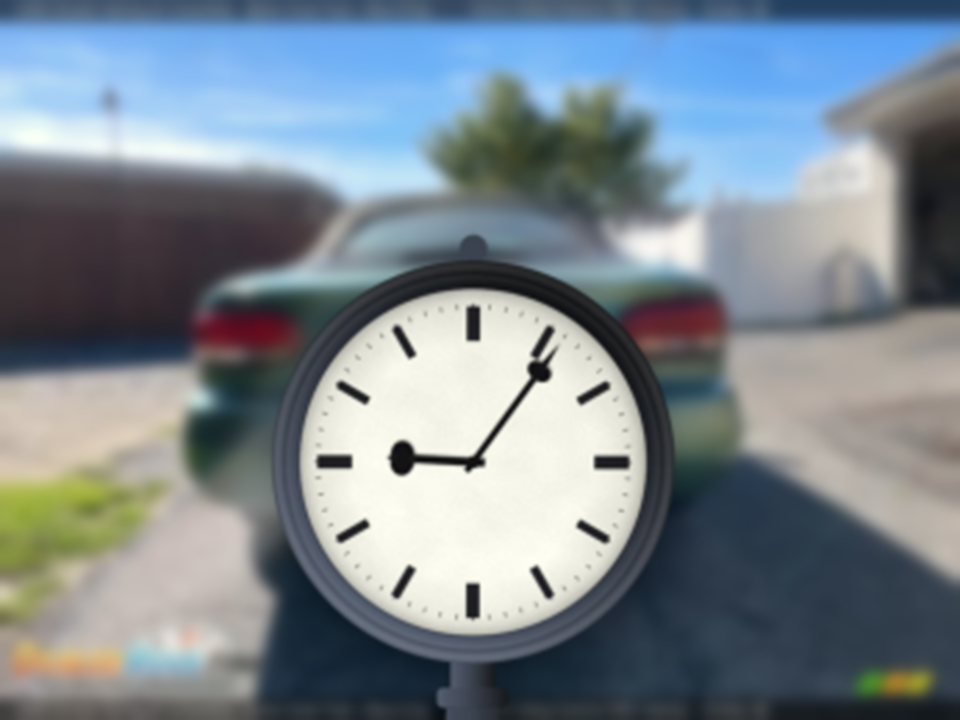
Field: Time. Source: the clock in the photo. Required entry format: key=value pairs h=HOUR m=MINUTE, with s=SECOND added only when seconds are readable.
h=9 m=6
